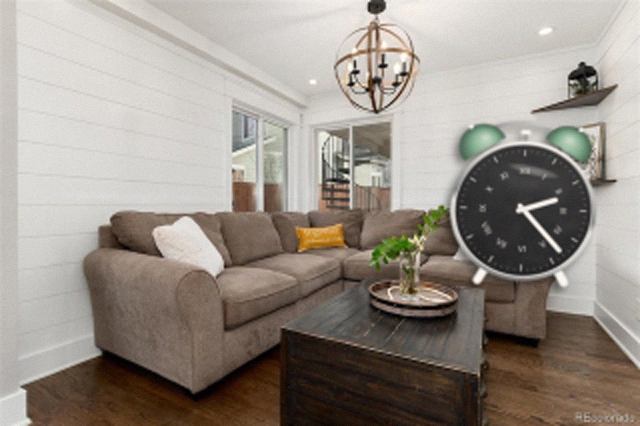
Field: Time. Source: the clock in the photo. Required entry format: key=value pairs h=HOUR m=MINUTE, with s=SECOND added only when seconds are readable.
h=2 m=23
